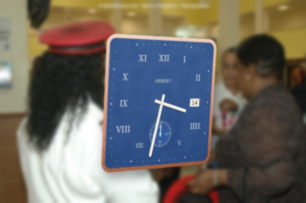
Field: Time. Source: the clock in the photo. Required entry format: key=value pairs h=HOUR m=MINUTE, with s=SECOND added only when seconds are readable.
h=3 m=32
